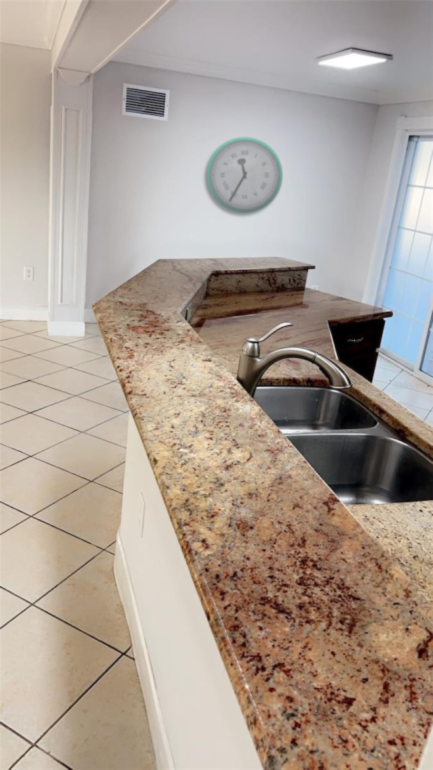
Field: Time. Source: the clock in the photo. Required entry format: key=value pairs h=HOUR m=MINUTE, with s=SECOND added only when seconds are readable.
h=11 m=35
